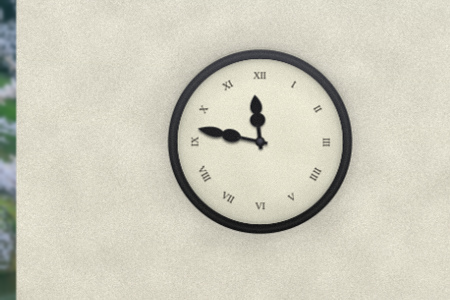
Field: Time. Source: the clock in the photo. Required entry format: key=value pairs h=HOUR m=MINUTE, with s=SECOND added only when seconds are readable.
h=11 m=47
